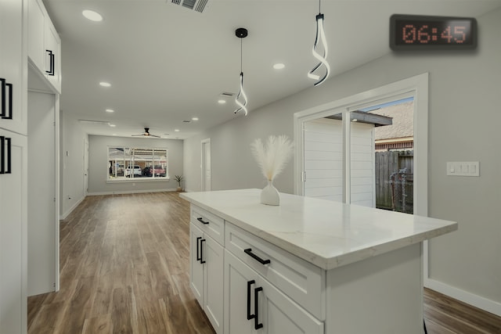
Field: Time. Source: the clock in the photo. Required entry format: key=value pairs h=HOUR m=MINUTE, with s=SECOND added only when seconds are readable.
h=6 m=45
